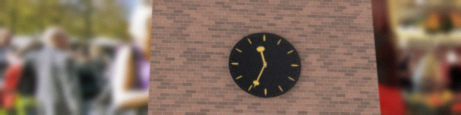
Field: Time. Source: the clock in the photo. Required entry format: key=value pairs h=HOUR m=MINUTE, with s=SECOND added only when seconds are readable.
h=11 m=34
